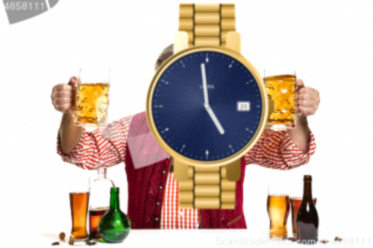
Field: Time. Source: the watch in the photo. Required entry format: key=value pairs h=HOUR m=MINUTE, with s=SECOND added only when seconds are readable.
h=4 m=59
